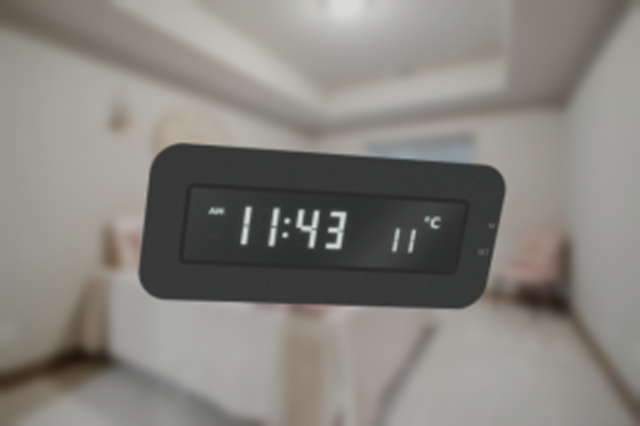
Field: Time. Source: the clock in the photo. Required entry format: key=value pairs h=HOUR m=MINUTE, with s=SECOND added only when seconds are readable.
h=11 m=43
